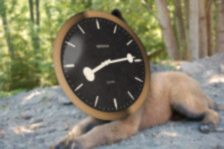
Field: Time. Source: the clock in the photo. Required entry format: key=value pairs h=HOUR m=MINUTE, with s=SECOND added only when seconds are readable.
h=8 m=14
